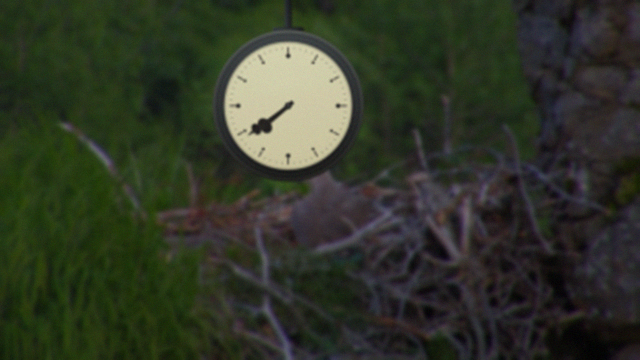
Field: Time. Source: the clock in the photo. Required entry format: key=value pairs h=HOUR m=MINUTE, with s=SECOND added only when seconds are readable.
h=7 m=39
